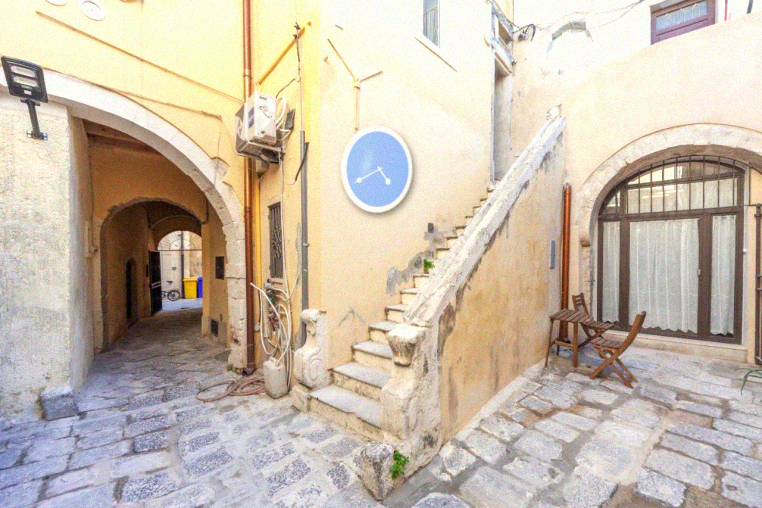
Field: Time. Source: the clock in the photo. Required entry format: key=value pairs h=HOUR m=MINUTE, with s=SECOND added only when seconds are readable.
h=4 m=41
